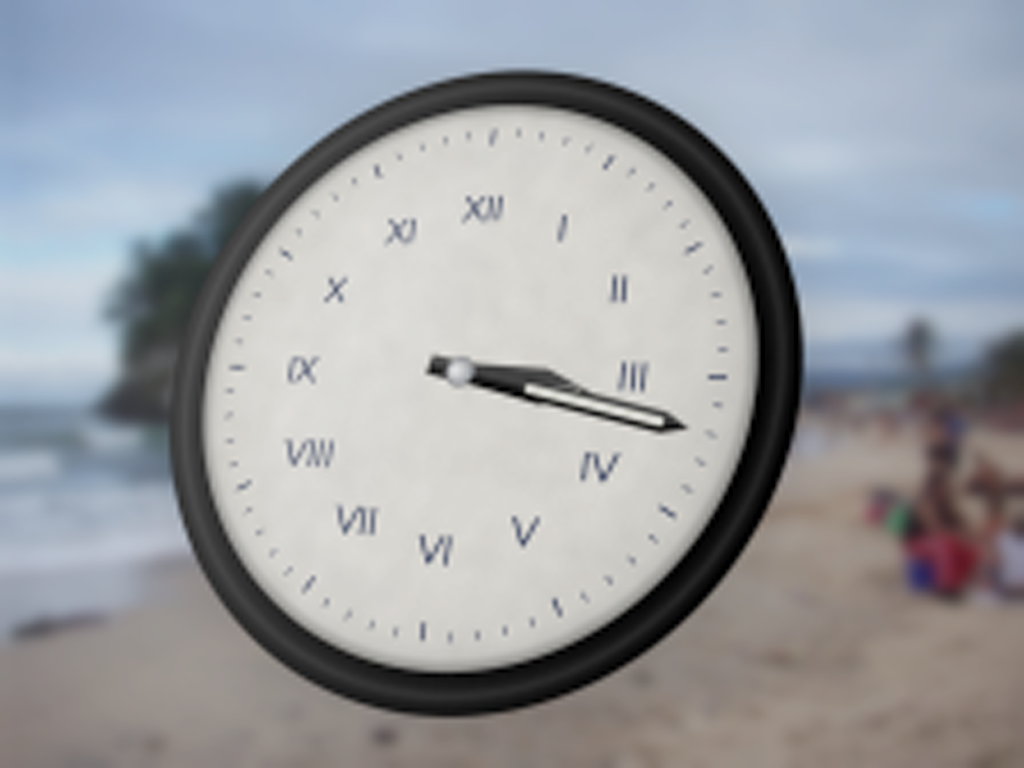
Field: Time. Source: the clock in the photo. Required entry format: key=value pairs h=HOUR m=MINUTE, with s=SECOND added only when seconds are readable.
h=3 m=17
